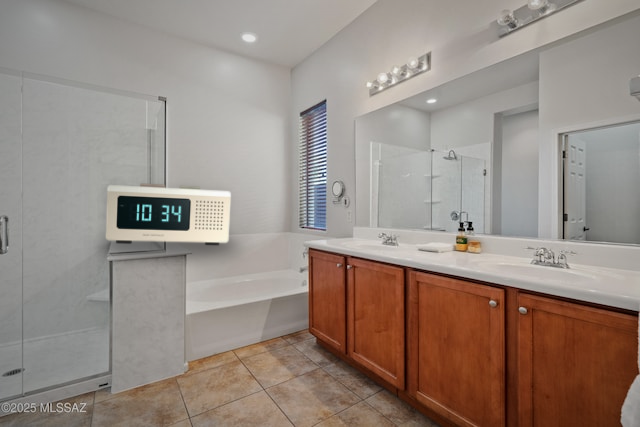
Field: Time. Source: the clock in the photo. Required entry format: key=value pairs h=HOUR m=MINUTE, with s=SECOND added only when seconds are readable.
h=10 m=34
